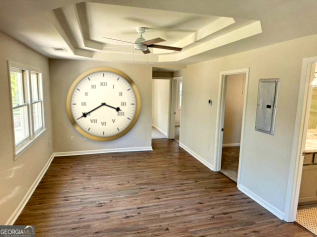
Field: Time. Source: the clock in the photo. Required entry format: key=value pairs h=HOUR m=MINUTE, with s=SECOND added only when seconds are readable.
h=3 m=40
